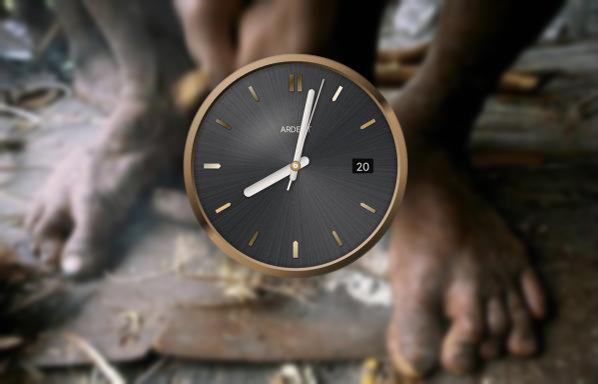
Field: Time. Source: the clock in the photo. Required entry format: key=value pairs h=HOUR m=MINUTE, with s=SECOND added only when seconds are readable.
h=8 m=2 s=3
